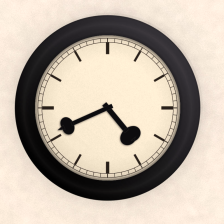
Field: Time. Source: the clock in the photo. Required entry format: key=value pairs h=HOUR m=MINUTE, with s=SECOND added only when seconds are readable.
h=4 m=41
